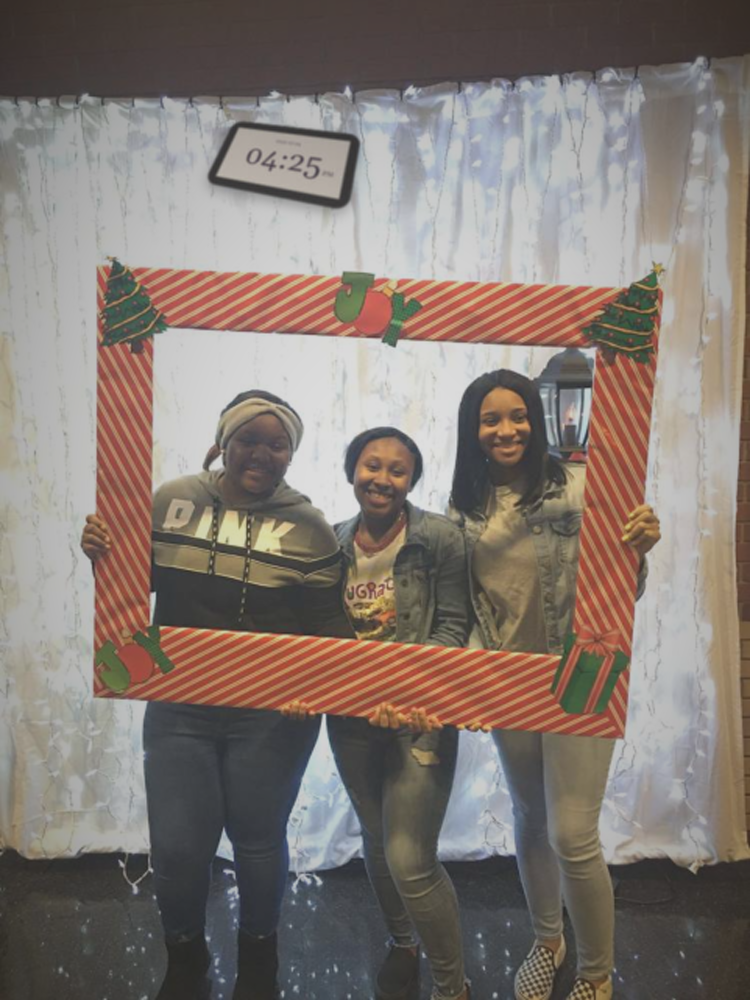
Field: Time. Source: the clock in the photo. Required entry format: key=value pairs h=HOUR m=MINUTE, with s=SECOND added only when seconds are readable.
h=4 m=25
